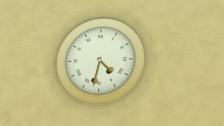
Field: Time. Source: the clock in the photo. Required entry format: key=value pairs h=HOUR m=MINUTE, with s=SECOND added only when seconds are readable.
h=4 m=32
